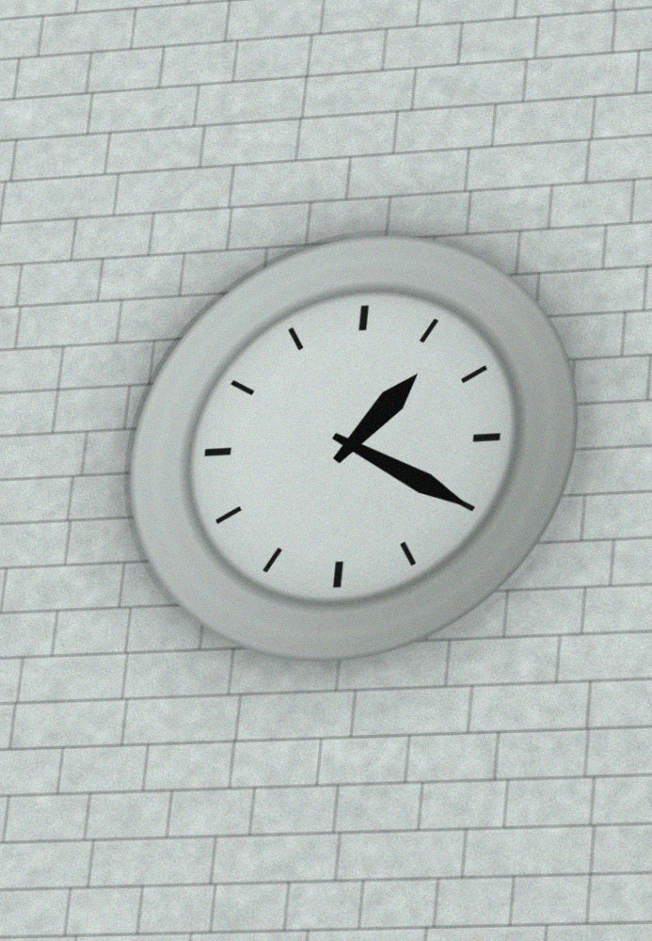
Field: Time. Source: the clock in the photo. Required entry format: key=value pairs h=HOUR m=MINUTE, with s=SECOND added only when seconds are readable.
h=1 m=20
